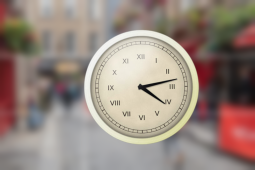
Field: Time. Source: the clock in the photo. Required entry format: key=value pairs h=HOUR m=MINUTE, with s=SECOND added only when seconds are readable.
h=4 m=13
